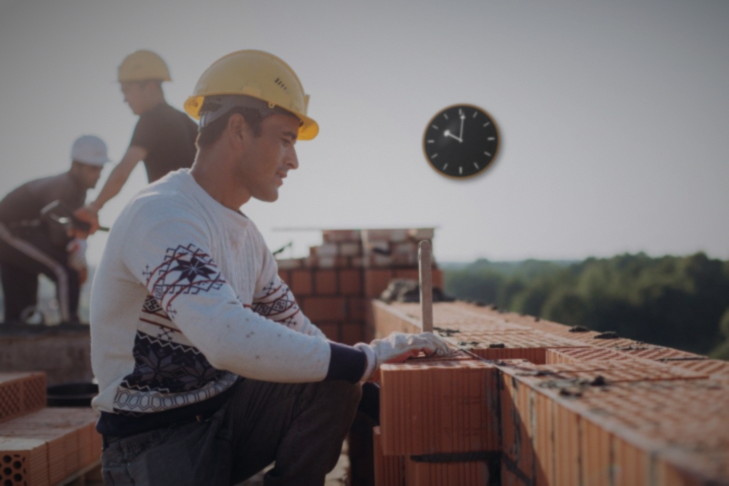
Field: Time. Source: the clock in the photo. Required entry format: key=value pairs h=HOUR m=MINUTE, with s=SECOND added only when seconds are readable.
h=10 m=1
